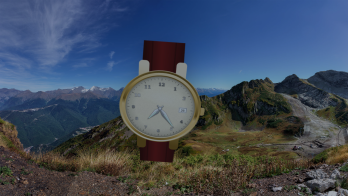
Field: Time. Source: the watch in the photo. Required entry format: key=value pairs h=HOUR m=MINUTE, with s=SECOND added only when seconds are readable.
h=7 m=24
